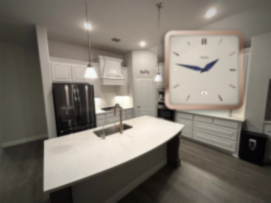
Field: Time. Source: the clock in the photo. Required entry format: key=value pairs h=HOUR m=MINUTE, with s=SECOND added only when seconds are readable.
h=1 m=47
